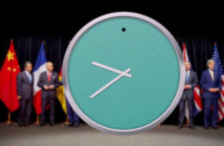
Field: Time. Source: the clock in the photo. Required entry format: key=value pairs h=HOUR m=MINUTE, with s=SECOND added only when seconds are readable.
h=9 m=39
